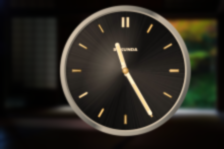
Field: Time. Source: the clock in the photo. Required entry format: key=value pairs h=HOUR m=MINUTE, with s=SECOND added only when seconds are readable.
h=11 m=25
